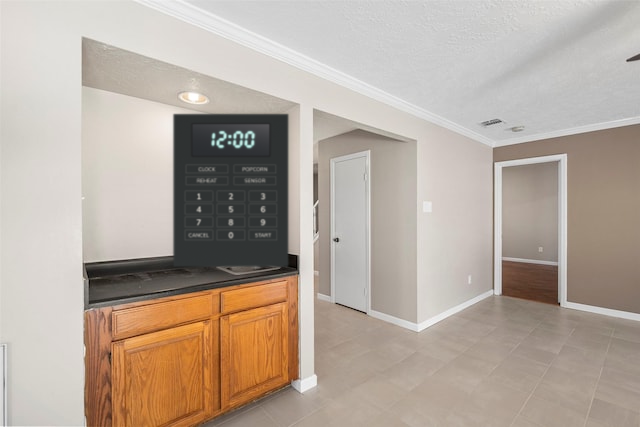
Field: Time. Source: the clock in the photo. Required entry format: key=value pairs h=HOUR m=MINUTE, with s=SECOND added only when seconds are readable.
h=12 m=0
